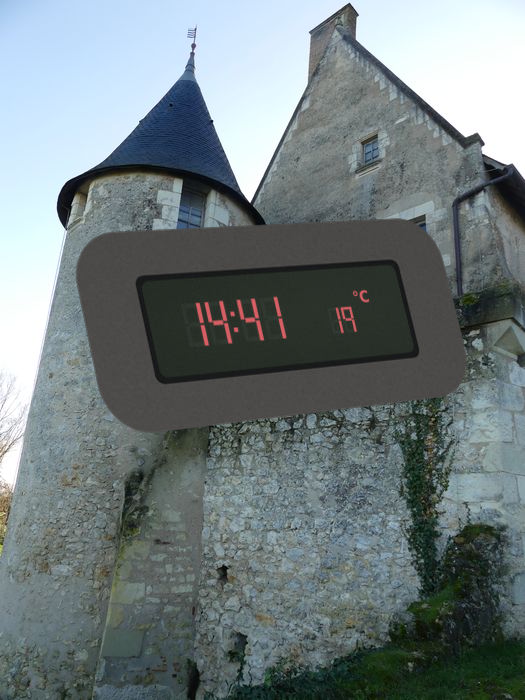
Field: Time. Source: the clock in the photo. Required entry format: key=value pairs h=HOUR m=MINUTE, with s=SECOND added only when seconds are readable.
h=14 m=41
